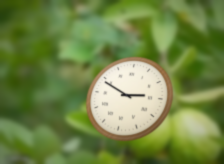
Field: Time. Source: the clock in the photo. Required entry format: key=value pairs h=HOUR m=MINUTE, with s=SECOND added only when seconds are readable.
h=2 m=49
